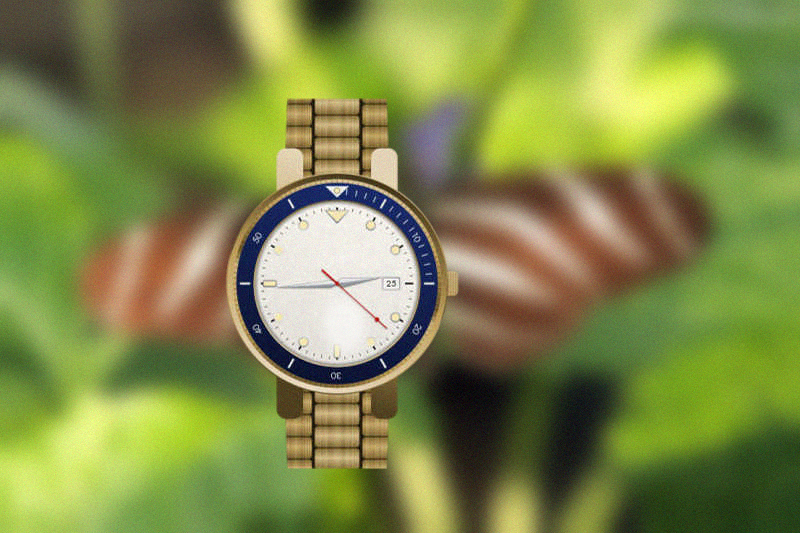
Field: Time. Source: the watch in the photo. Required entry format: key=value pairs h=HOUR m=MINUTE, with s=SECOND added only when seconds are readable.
h=2 m=44 s=22
